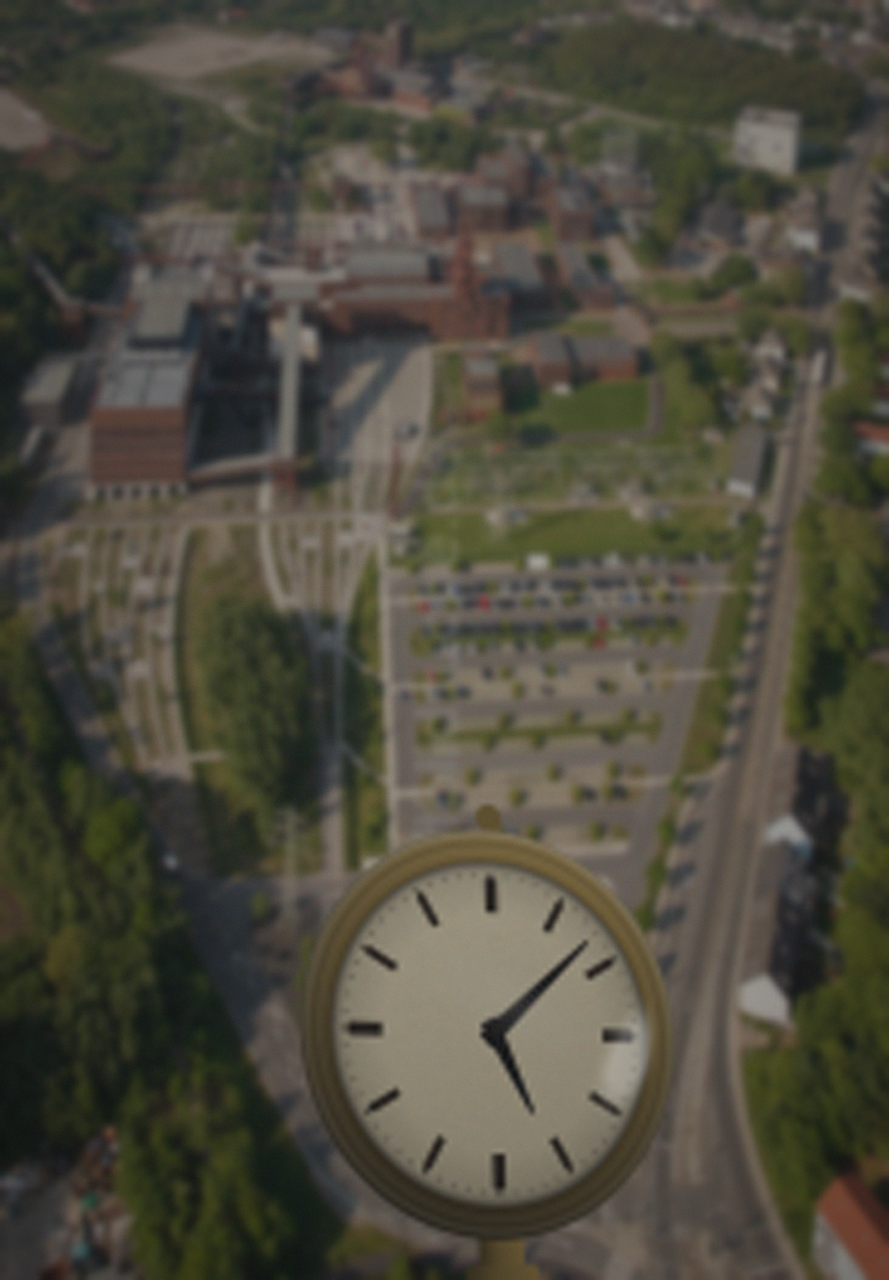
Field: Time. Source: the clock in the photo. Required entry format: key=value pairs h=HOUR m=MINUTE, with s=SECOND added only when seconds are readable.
h=5 m=8
